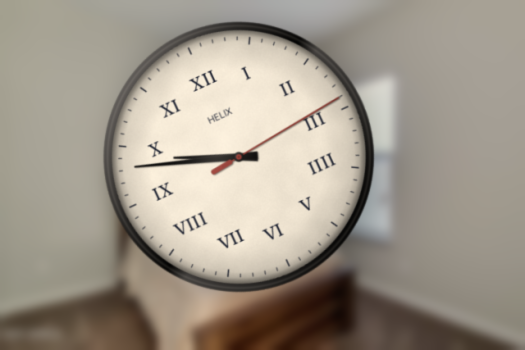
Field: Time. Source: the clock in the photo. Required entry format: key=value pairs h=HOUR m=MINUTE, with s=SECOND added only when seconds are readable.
h=9 m=48 s=14
